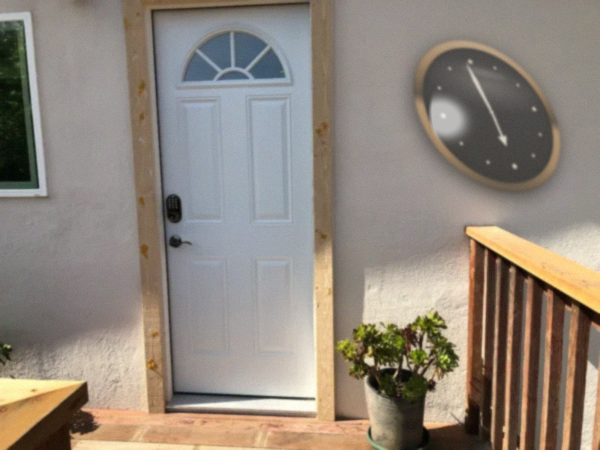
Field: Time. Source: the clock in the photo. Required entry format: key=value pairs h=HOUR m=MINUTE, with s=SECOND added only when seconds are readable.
h=5 m=59
